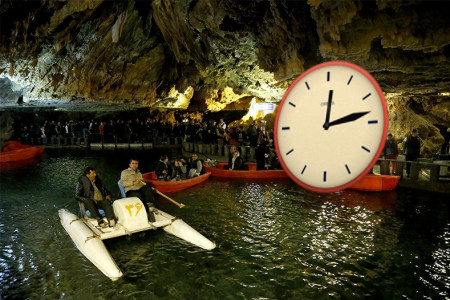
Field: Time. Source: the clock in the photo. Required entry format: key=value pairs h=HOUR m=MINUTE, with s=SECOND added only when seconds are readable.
h=12 m=13
